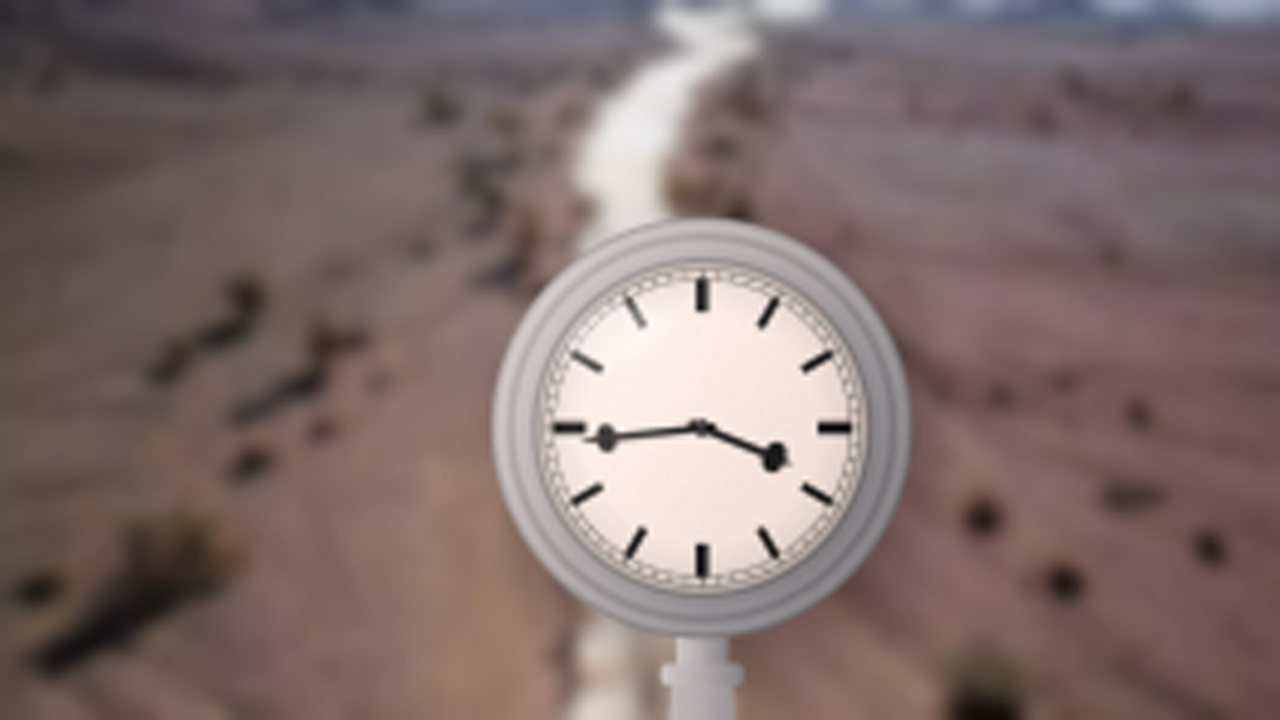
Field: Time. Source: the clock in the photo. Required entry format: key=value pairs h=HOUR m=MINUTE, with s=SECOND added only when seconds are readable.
h=3 m=44
